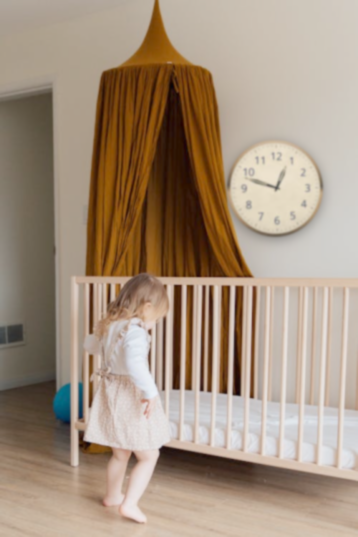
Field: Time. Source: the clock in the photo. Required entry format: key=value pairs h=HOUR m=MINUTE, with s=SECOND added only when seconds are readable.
h=12 m=48
